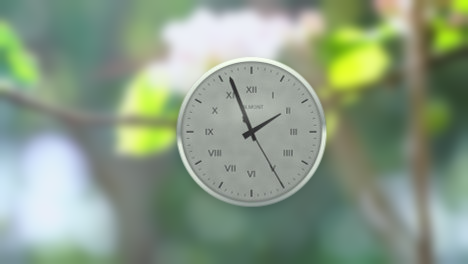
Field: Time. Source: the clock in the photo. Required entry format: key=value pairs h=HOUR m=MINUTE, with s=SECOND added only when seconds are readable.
h=1 m=56 s=25
